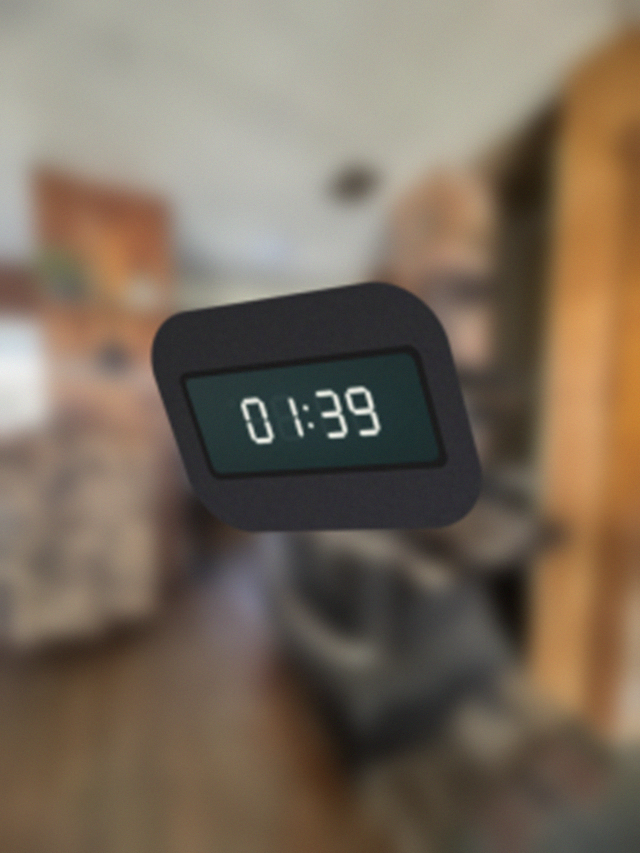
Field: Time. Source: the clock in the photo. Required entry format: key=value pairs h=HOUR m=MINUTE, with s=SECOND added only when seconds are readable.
h=1 m=39
